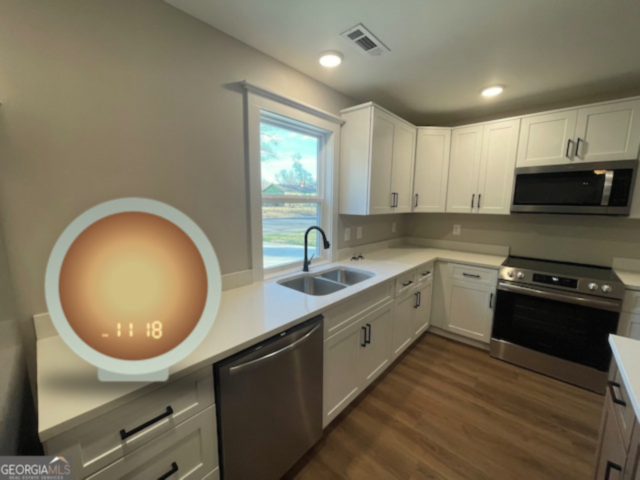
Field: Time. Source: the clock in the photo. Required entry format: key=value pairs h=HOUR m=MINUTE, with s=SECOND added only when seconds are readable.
h=11 m=18
